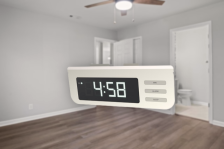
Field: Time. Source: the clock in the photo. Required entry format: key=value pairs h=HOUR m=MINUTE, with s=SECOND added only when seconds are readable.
h=4 m=58
